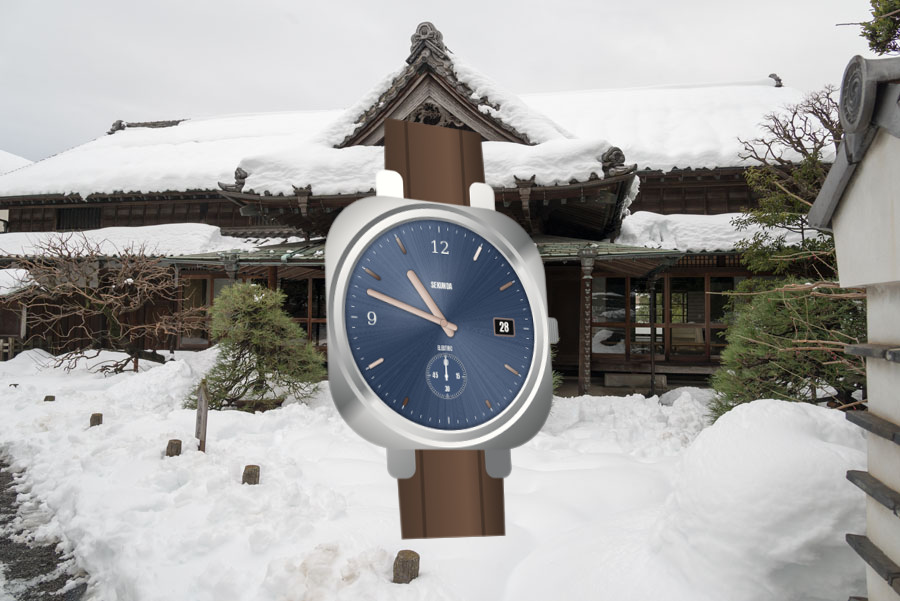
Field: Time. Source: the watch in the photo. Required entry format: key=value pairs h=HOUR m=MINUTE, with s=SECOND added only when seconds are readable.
h=10 m=48
